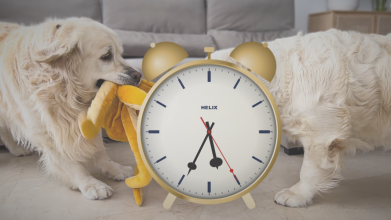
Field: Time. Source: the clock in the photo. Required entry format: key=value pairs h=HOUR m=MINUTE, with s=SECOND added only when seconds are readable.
h=5 m=34 s=25
